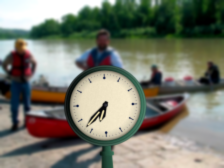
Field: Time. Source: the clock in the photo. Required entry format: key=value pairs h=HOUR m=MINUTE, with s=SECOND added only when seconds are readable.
h=6 m=37
